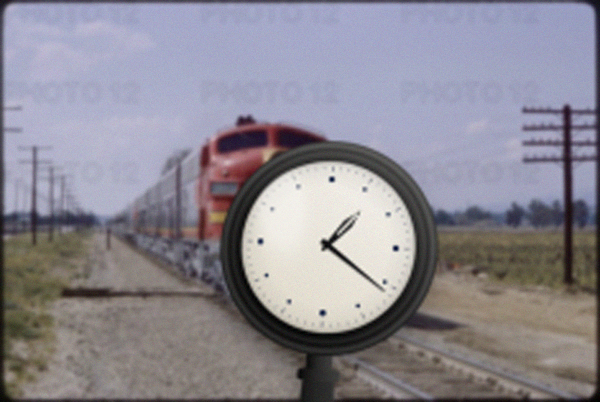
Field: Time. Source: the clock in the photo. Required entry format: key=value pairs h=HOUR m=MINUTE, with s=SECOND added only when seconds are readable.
h=1 m=21
